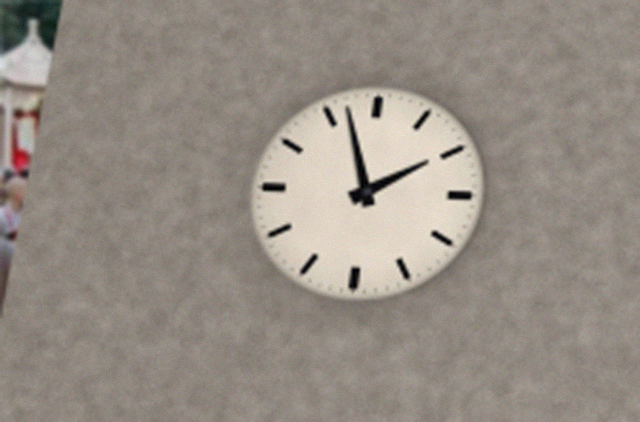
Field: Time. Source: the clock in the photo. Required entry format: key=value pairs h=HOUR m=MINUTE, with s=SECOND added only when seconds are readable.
h=1 m=57
